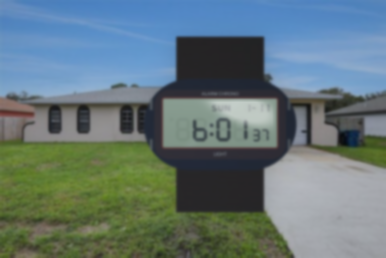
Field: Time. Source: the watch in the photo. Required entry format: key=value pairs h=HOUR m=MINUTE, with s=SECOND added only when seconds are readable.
h=6 m=1 s=37
